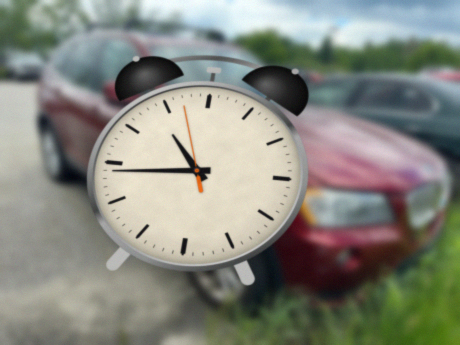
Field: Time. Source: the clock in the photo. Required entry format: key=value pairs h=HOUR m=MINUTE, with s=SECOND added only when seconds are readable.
h=10 m=43 s=57
